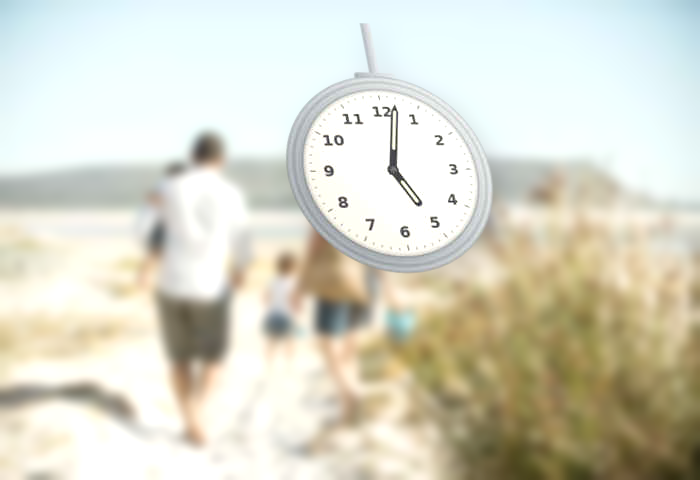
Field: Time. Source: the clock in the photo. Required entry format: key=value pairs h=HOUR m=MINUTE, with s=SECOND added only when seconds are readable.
h=5 m=2
